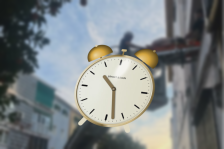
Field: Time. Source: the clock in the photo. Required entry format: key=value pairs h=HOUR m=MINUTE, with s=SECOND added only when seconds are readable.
h=10 m=28
